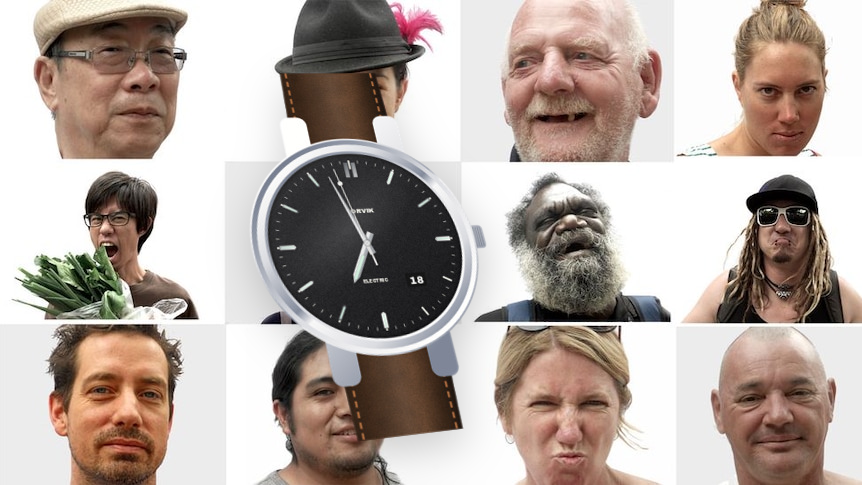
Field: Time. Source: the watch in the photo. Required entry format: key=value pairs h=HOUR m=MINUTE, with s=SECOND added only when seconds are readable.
h=6 m=56 s=58
